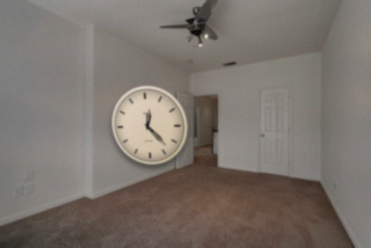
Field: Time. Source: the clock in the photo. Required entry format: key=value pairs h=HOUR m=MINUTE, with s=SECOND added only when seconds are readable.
h=12 m=23
